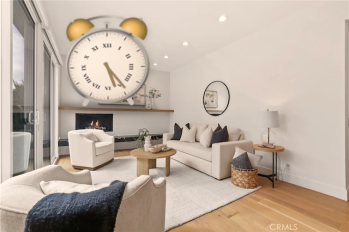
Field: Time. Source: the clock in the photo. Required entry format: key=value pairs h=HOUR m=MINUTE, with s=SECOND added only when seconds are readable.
h=5 m=24
